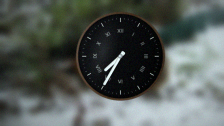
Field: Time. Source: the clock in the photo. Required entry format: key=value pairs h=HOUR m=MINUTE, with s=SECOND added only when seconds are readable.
h=7 m=35
